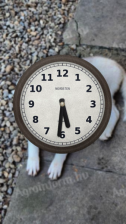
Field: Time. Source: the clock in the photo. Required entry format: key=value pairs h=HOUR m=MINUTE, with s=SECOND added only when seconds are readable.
h=5 m=31
